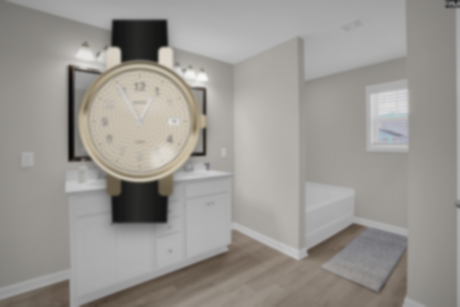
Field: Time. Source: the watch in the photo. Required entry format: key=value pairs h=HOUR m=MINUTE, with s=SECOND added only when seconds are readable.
h=12 m=55
